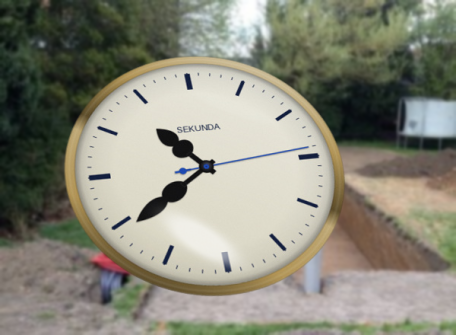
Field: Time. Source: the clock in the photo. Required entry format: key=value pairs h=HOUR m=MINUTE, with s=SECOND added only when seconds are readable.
h=10 m=39 s=14
